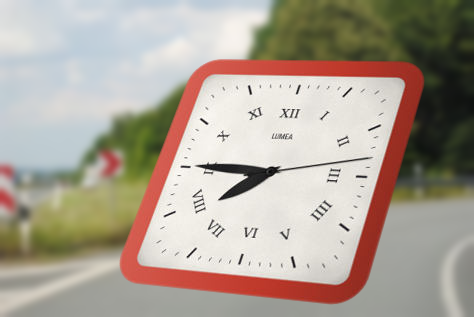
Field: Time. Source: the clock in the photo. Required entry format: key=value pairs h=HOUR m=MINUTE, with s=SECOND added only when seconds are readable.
h=7 m=45 s=13
